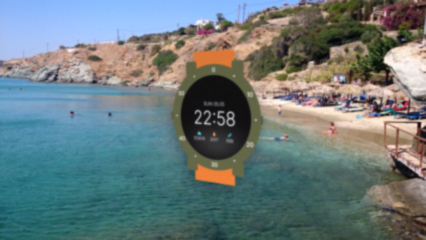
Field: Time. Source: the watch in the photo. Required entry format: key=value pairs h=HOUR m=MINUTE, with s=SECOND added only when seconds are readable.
h=22 m=58
